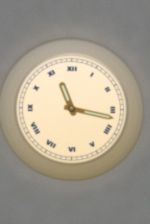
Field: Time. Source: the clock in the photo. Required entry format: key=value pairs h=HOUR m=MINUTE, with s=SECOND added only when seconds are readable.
h=11 m=17
